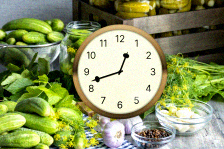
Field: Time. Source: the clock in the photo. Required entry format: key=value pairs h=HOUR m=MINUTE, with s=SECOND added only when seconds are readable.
h=12 m=42
